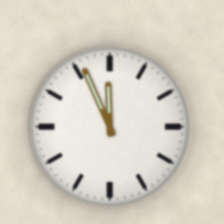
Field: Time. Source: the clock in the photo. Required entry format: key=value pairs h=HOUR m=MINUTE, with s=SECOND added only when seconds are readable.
h=11 m=56
